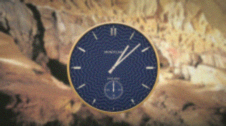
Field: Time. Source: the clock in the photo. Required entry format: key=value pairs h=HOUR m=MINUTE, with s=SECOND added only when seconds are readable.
h=1 m=8
